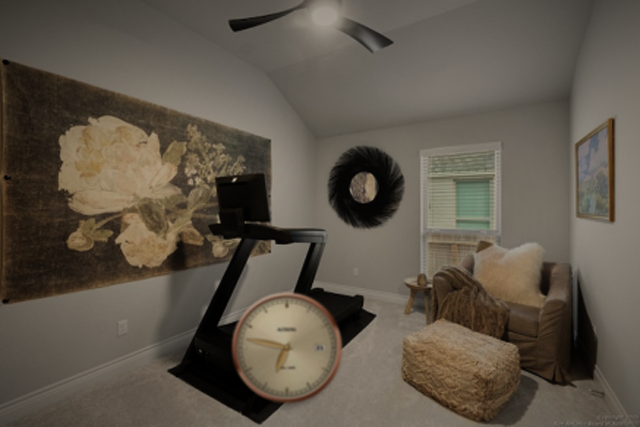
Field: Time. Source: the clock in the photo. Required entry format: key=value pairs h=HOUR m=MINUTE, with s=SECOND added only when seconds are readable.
h=6 m=47
